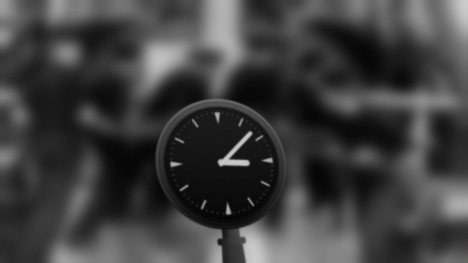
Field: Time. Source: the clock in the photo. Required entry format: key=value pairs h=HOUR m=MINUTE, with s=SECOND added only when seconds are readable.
h=3 m=8
